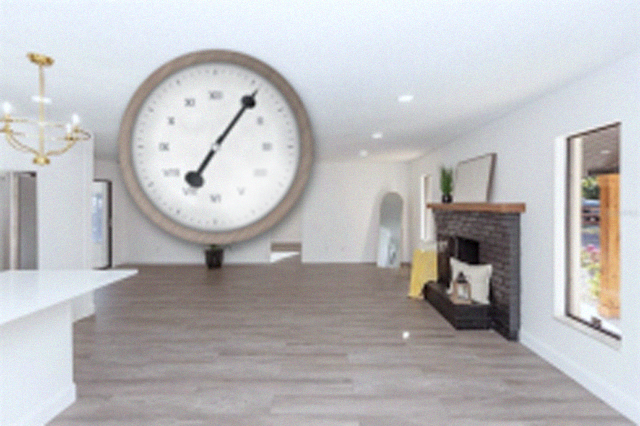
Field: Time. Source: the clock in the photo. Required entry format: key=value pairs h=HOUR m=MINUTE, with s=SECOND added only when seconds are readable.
h=7 m=6
